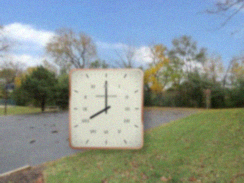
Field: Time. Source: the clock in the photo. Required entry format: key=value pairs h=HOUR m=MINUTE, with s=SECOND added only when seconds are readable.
h=8 m=0
